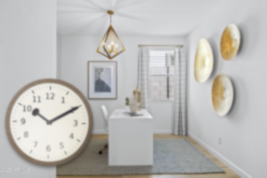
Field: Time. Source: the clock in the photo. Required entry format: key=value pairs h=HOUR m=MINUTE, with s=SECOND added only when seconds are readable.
h=10 m=10
